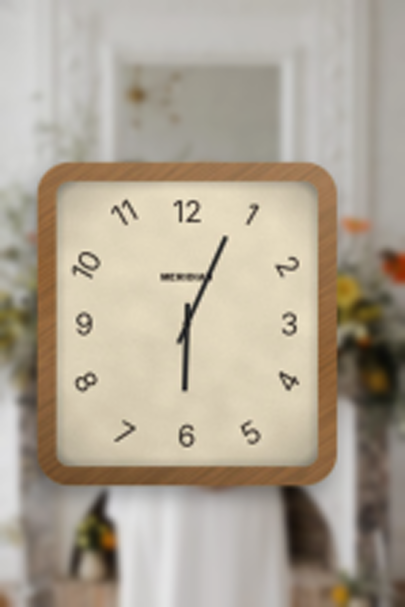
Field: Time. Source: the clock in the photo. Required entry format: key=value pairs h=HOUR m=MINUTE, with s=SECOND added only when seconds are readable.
h=6 m=4
